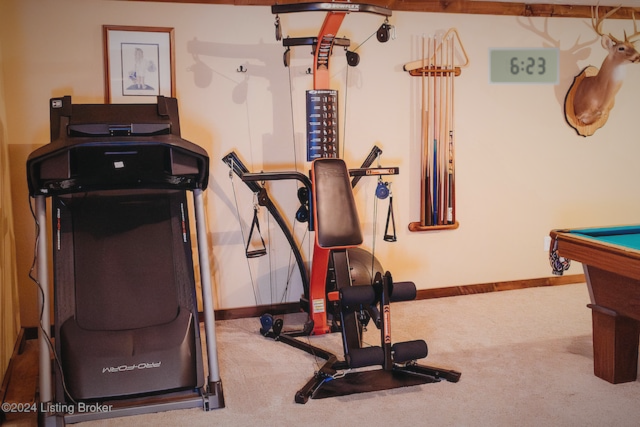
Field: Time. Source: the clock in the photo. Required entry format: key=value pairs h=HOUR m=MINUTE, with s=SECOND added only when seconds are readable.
h=6 m=23
